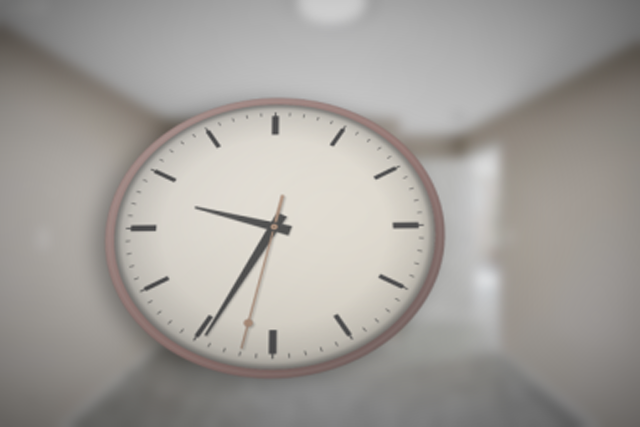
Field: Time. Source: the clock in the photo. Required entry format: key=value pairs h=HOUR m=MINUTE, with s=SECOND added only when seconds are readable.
h=9 m=34 s=32
